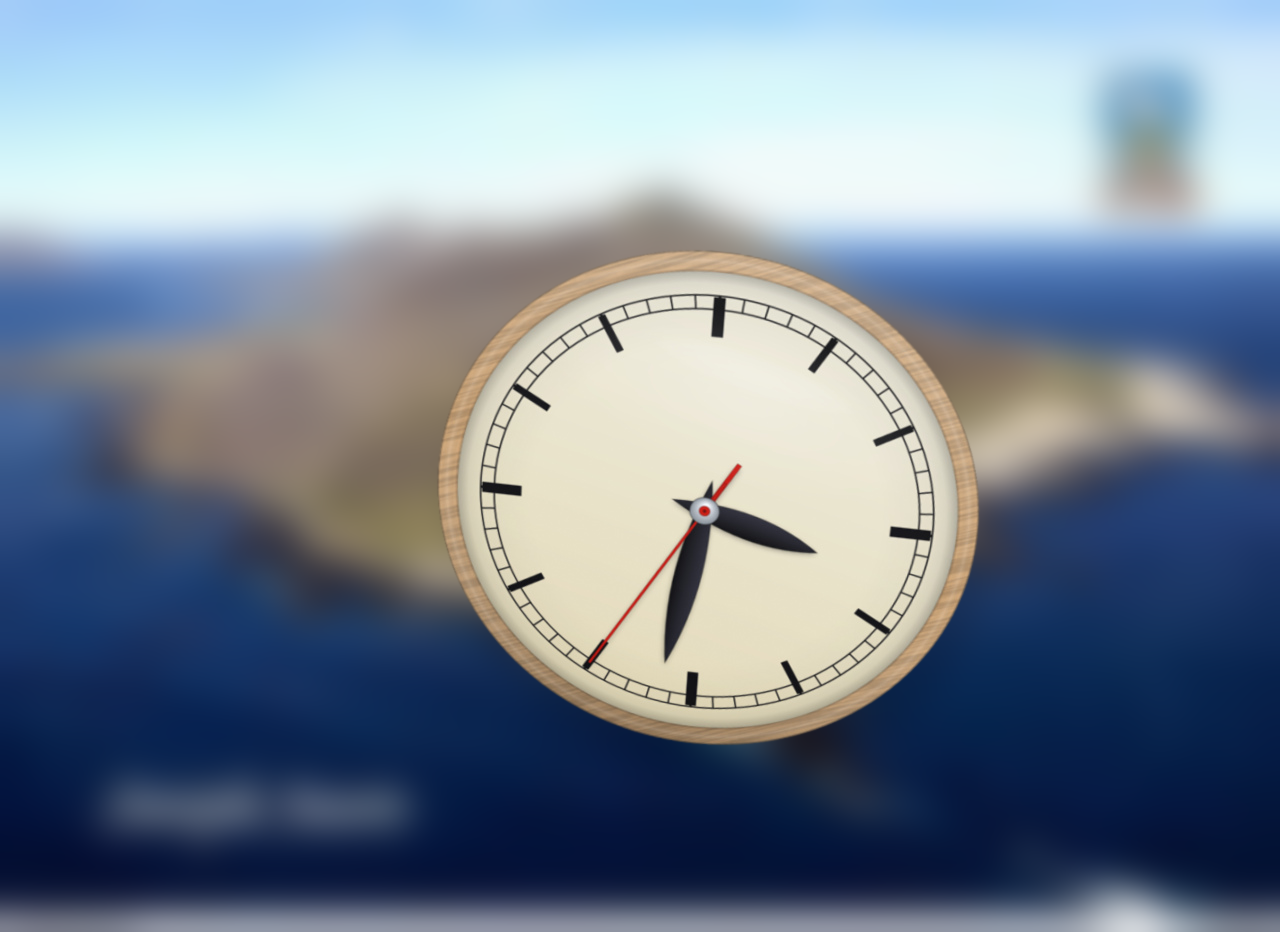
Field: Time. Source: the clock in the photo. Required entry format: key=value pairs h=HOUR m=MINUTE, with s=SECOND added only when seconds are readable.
h=3 m=31 s=35
